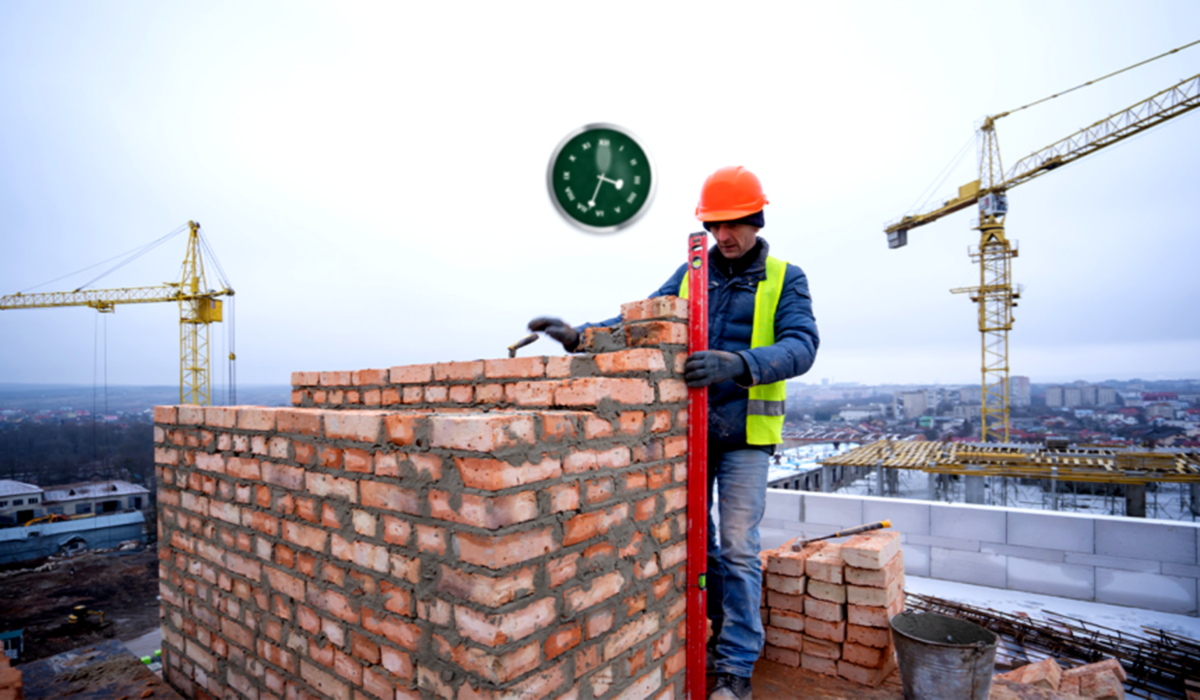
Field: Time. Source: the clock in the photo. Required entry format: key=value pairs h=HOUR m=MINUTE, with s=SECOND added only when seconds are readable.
h=3 m=33
